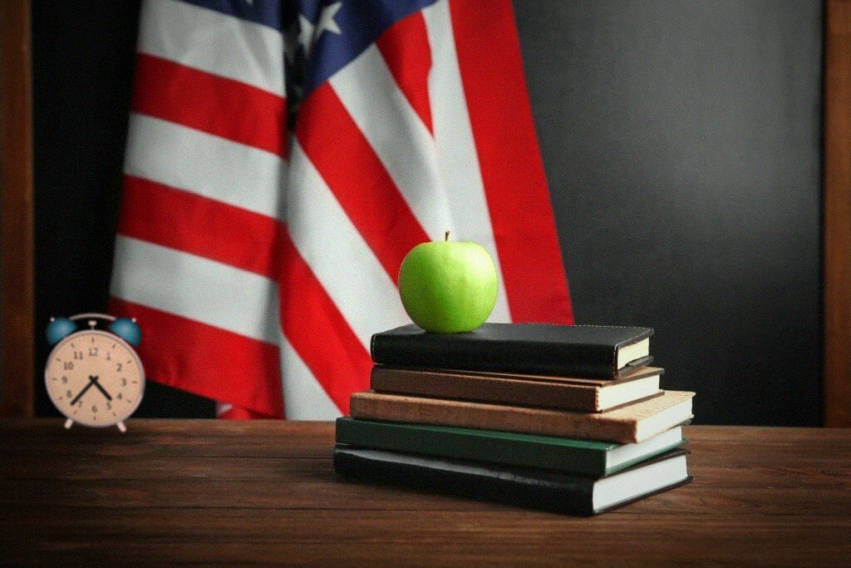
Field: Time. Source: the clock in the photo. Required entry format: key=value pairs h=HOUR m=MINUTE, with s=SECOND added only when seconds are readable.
h=4 m=37
